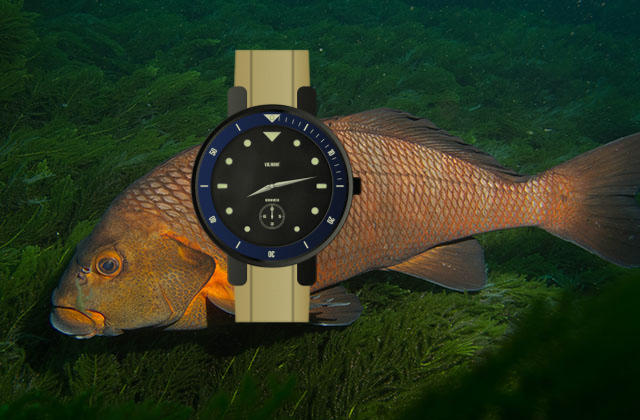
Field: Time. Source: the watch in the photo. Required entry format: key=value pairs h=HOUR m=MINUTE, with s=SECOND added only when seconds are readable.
h=8 m=13
